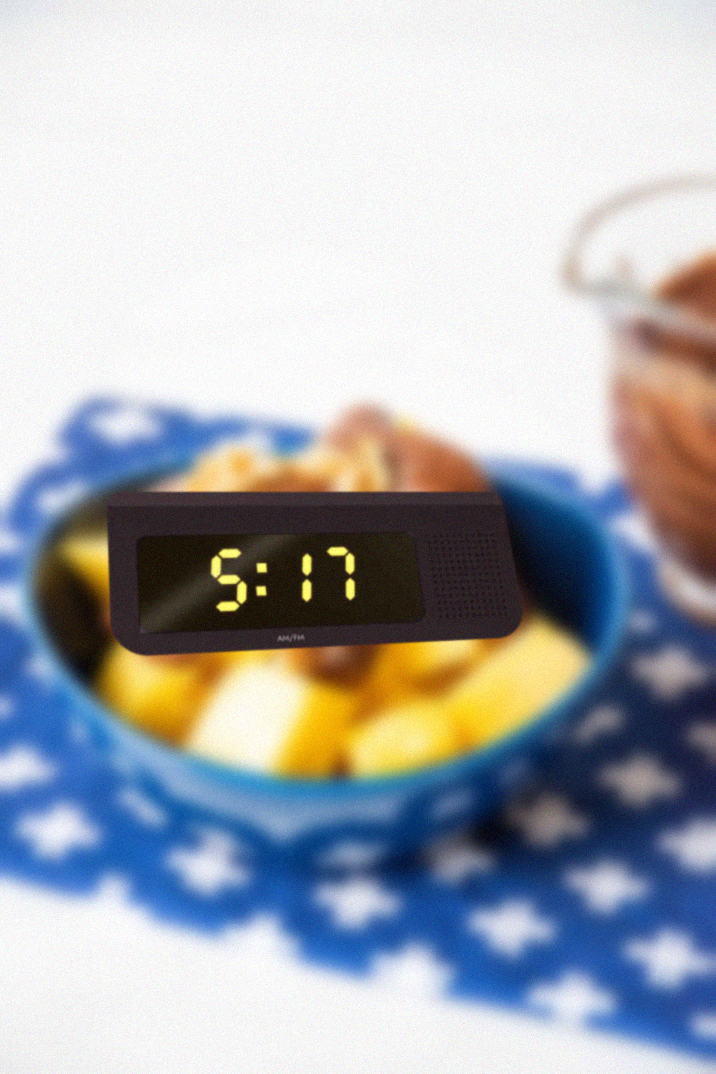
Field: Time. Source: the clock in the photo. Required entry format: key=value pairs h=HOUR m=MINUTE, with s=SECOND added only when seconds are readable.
h=5 m=17
